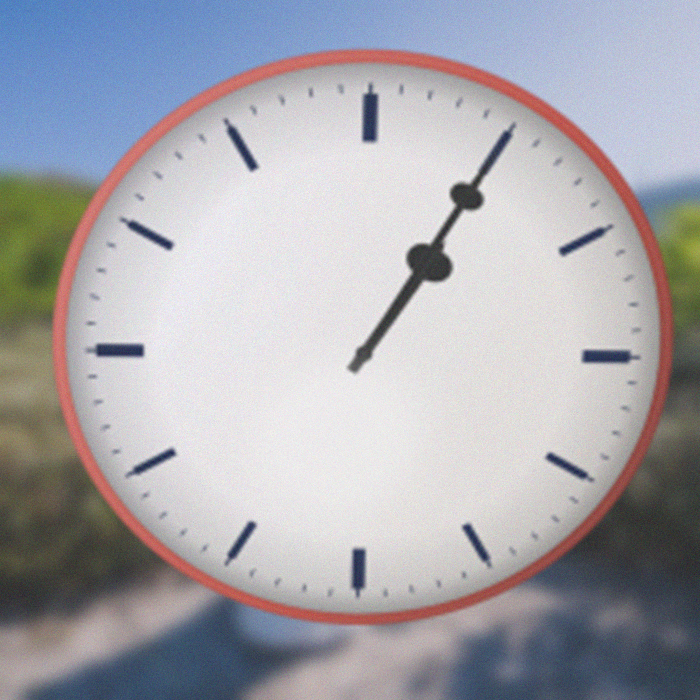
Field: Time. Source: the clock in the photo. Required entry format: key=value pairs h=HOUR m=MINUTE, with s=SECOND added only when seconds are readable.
h=1 m=5
